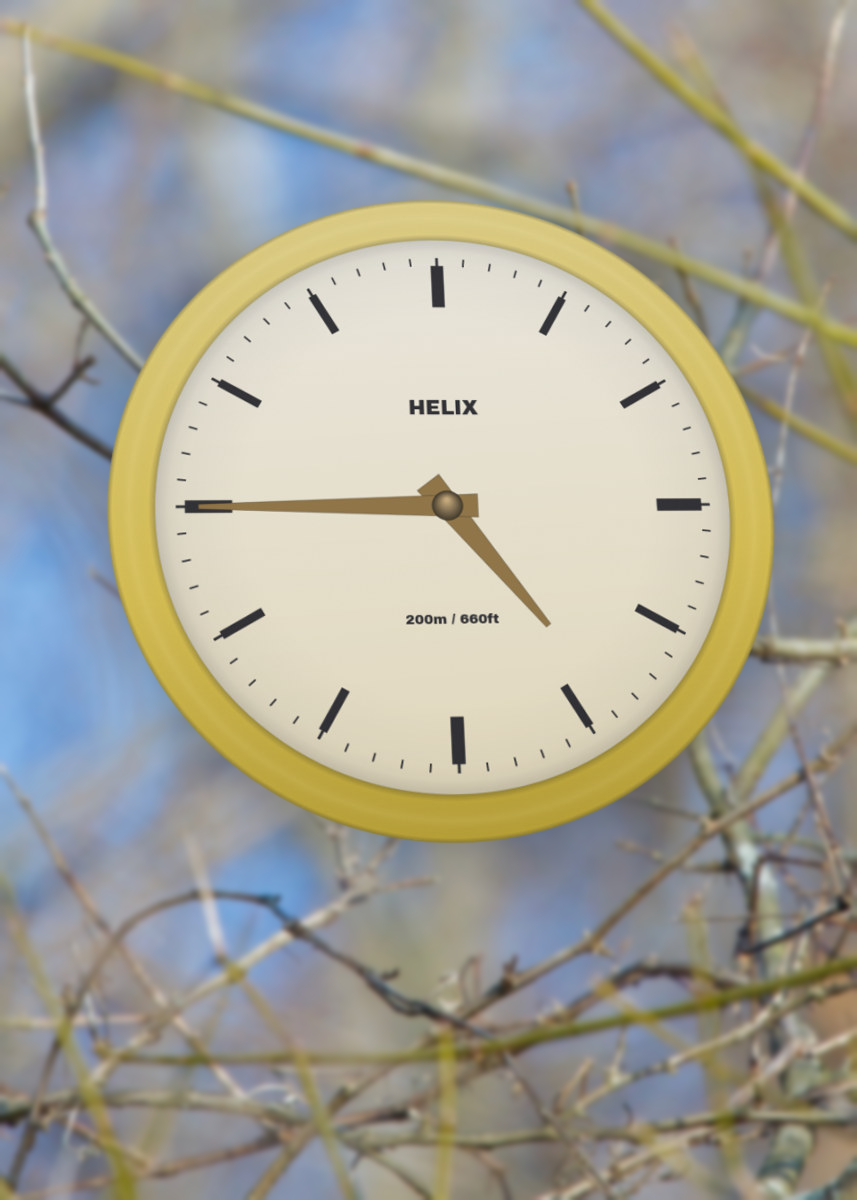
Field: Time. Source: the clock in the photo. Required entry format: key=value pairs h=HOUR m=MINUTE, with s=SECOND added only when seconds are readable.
h=4 m=45
